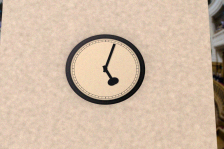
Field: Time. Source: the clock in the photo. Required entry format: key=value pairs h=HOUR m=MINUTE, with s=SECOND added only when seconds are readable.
h=5 m=3
